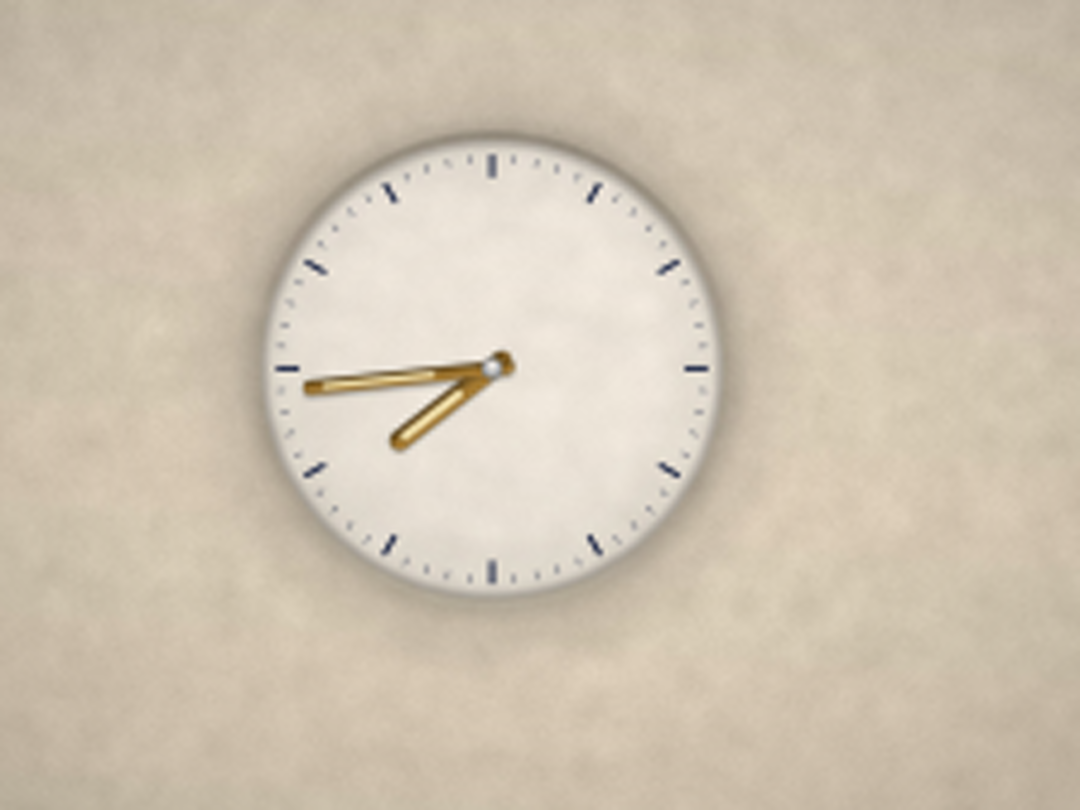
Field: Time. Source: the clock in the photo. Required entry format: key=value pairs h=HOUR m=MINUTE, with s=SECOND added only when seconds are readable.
h=7 m=44
